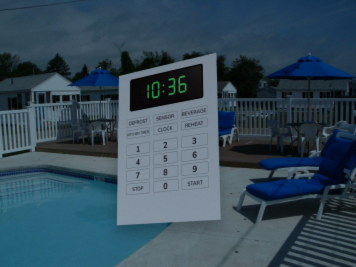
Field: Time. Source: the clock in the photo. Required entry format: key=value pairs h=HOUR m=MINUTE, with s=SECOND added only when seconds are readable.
h=10 m=36
